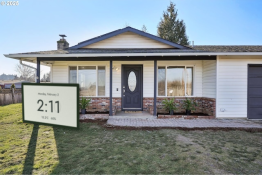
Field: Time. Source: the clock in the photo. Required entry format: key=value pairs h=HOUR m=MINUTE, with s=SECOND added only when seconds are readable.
h=2 m=11
